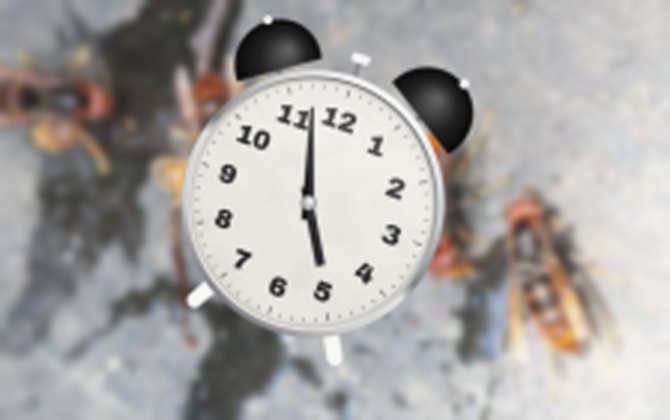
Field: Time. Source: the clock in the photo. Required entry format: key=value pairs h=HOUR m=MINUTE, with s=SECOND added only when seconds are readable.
h=4 m=57
